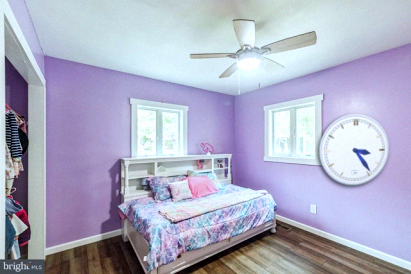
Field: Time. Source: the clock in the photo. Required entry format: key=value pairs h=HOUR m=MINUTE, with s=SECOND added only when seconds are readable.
h=3 m=24
